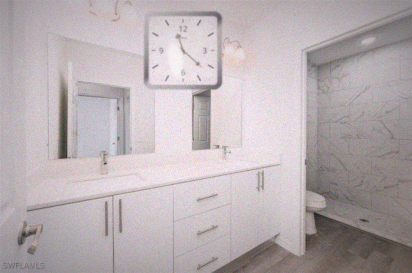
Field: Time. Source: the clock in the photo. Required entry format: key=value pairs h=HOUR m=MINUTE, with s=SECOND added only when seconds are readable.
h=11 m=22
